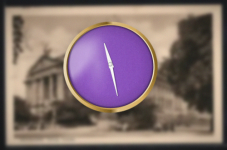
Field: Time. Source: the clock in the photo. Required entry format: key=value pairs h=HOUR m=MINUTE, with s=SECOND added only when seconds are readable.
h=11 m=28
